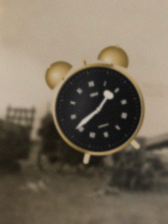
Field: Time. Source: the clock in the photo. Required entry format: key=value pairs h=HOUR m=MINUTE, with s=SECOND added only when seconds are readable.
h=1 m=41
